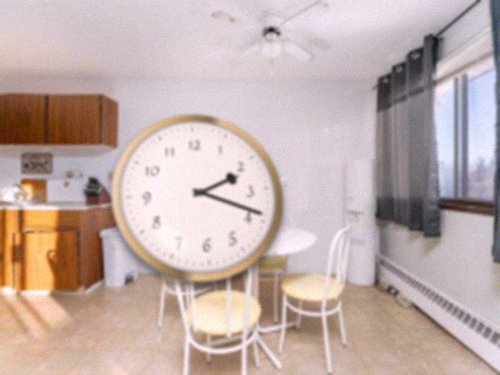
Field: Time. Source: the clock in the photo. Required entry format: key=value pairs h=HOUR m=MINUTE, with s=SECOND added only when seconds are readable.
h=2 m=19
